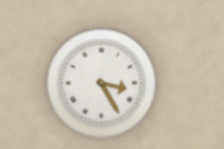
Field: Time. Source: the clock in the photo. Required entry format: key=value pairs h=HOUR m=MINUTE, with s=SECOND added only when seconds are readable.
h=3 m=25
